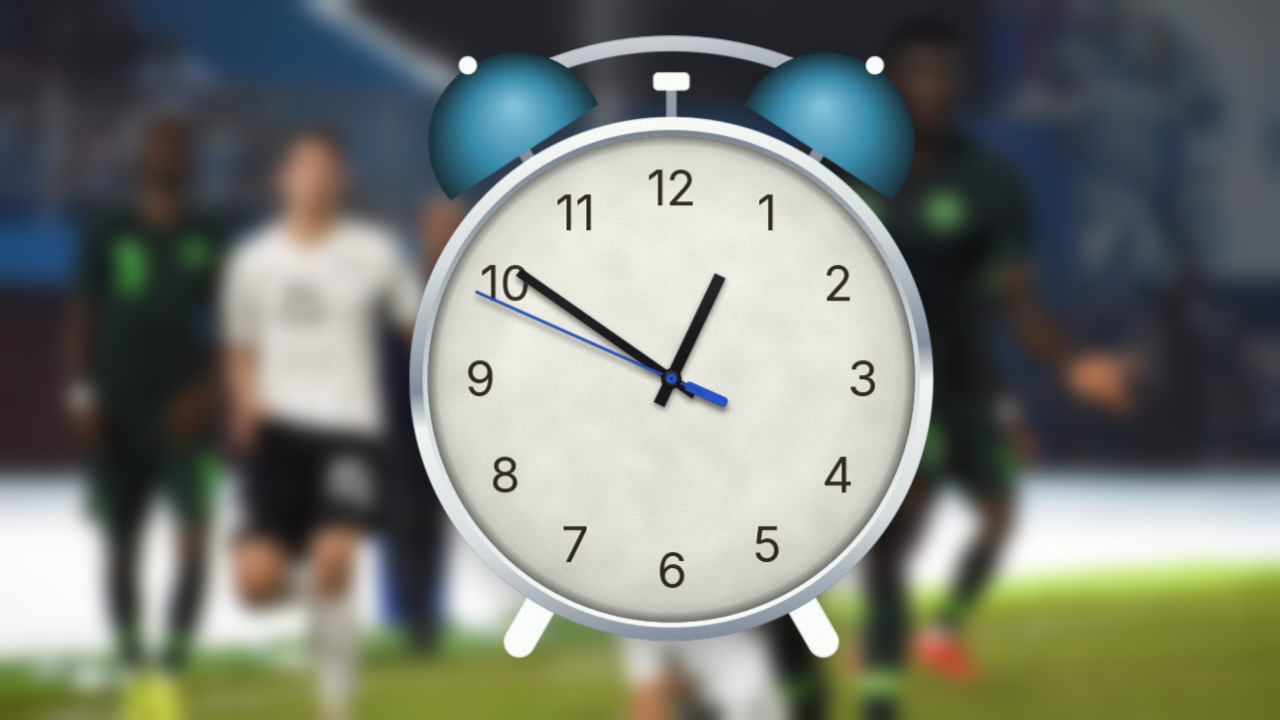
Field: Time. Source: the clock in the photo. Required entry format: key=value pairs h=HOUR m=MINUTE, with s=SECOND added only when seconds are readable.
h=12 m=50 s=49
